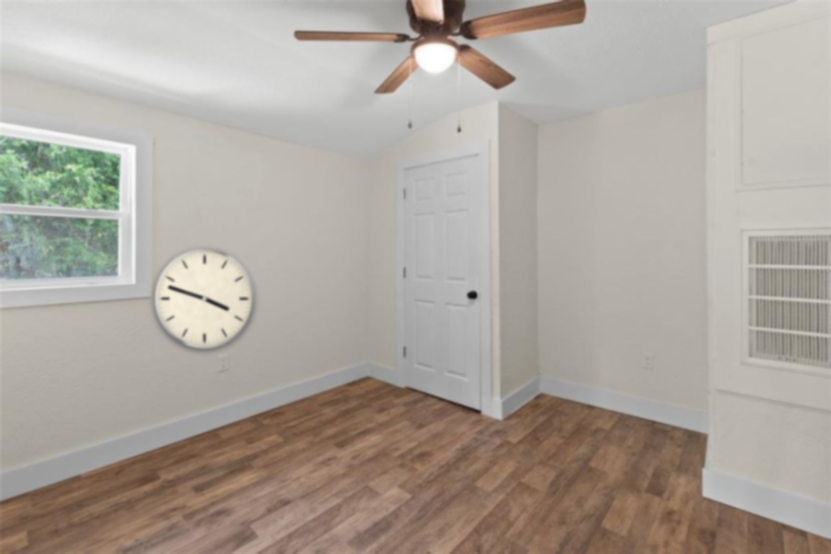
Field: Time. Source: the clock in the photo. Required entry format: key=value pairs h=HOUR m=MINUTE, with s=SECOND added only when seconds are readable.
h=3 m=48
